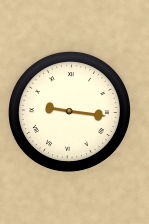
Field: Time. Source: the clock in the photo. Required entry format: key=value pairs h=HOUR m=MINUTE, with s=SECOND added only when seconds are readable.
h=9 m=16
